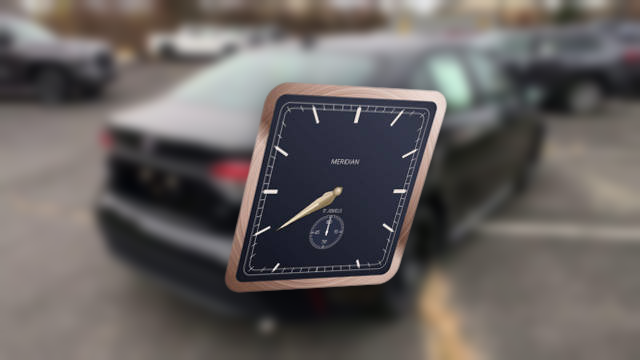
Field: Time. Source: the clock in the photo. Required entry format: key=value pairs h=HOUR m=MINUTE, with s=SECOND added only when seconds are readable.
h=7 m=39
